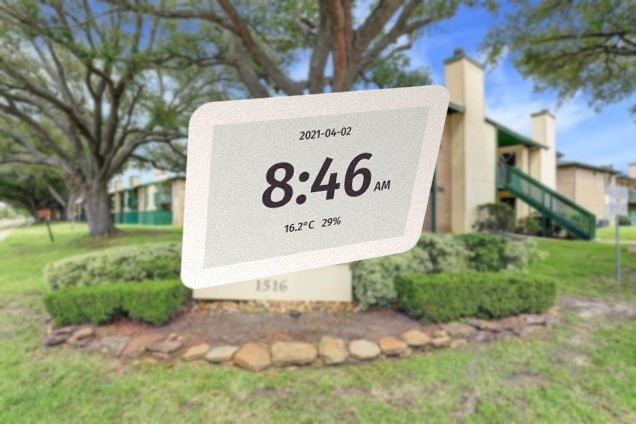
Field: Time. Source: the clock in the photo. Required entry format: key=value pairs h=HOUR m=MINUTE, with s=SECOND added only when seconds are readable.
h=8 m=46
